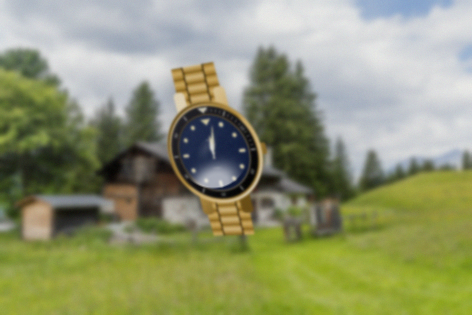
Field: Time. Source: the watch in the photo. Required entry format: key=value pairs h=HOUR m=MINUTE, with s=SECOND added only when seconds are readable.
h=12 m=2
